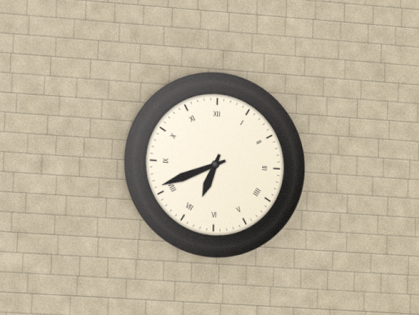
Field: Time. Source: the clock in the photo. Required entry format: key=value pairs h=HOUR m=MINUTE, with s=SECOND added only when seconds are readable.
h=6 m=41
